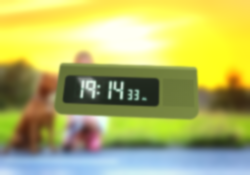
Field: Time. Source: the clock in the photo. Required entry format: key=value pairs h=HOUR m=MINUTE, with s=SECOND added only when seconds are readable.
h=19 m=14
